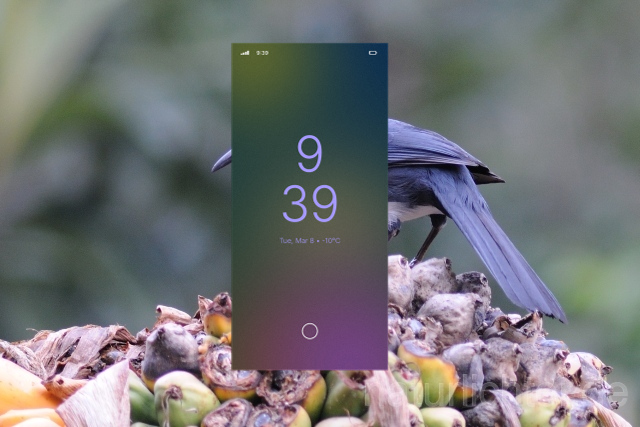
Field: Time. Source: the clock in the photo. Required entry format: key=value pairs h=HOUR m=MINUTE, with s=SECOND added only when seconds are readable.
h=9 m=39
